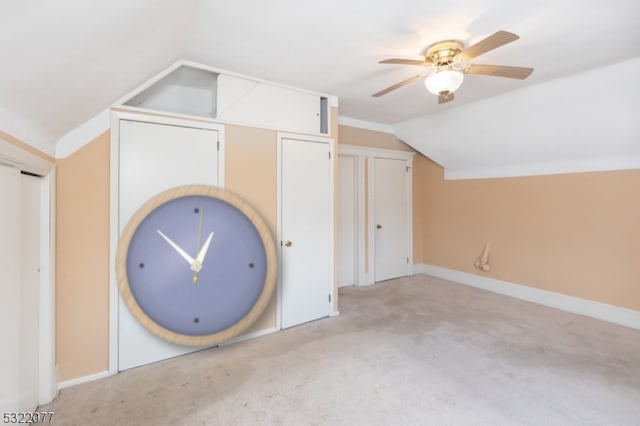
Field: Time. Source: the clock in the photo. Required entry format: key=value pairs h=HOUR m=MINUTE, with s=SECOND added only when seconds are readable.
h=12 m=52 s=1
